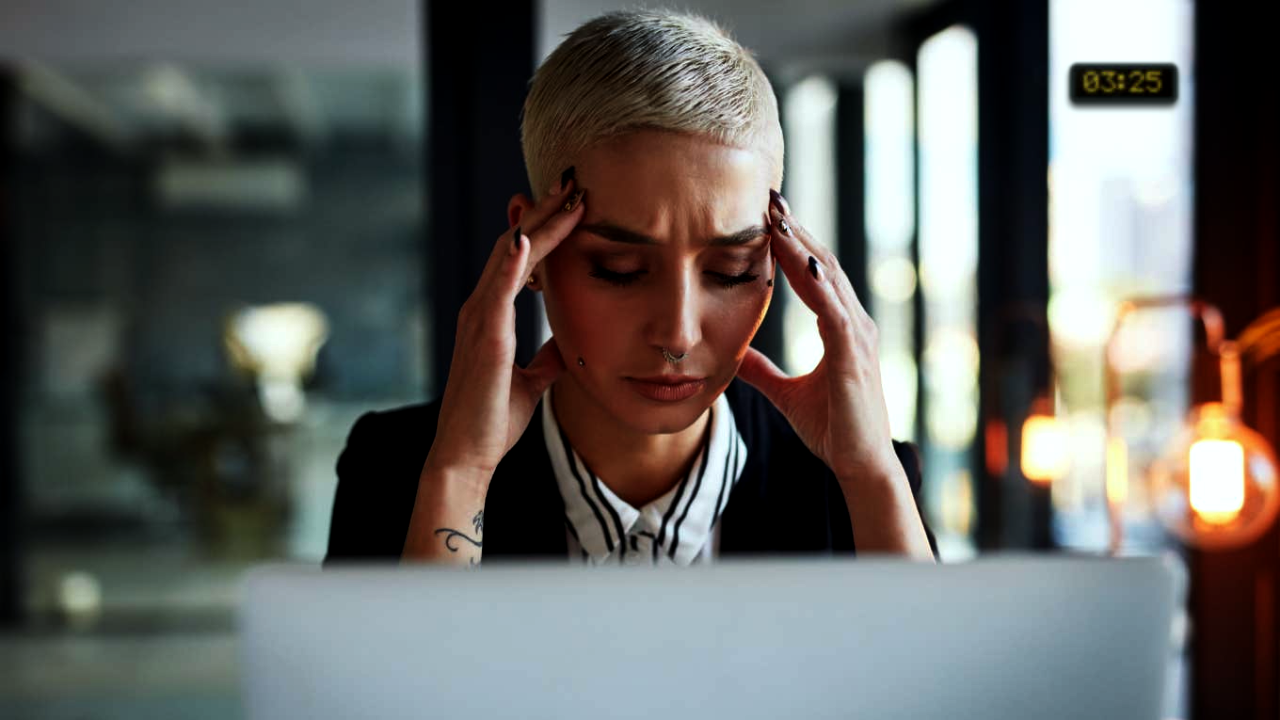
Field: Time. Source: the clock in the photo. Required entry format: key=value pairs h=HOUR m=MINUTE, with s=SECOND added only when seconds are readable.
h=3 m=25
